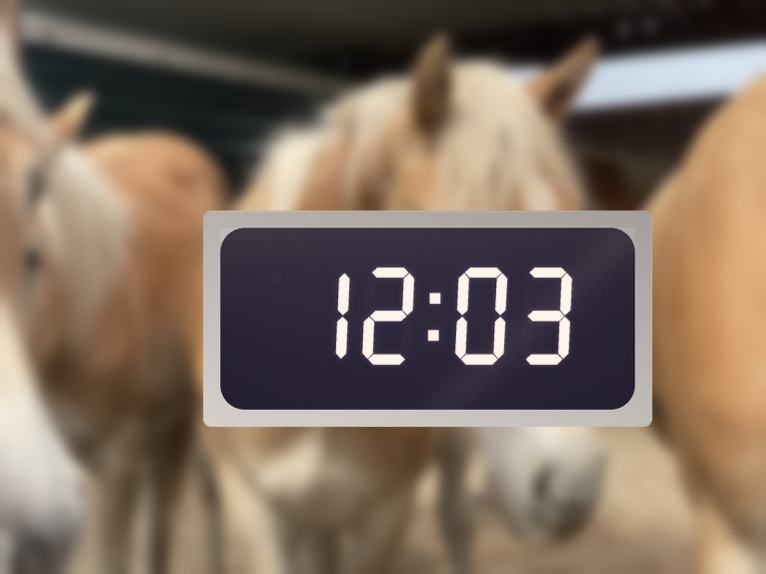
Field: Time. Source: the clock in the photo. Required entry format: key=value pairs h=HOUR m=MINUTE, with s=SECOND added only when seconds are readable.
h=12 m=3
